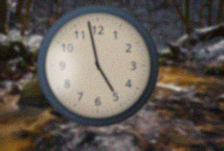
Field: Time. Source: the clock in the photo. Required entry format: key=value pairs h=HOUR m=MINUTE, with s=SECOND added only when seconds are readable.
h=4 m=58
